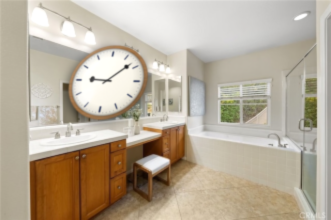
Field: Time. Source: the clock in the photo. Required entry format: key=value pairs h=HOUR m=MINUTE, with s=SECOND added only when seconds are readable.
h=9 m=8
